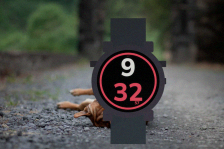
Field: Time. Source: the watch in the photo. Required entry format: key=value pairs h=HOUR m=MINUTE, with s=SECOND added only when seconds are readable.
h=9 m=32
